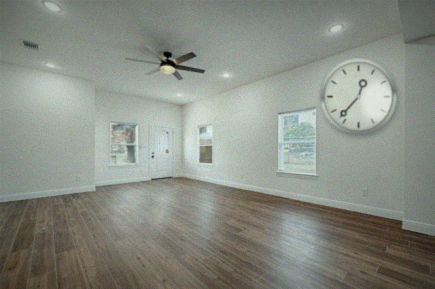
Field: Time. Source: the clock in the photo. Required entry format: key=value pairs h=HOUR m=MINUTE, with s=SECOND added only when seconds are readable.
h=12 m=37
